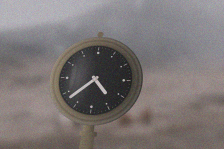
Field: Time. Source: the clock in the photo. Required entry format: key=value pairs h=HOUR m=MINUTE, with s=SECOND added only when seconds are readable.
h=4 m=38
